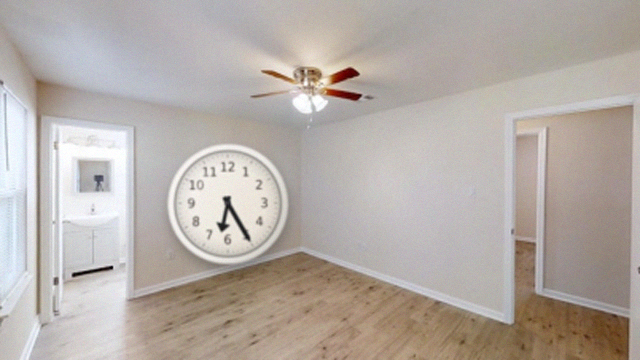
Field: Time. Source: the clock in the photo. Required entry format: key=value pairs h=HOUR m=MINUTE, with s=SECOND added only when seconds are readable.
h=6 m=25
